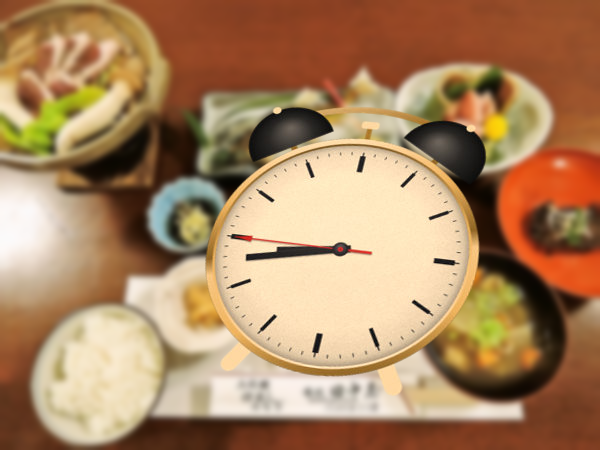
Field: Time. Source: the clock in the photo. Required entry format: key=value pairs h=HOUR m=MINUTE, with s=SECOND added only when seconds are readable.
h=8 m=42 s=45
